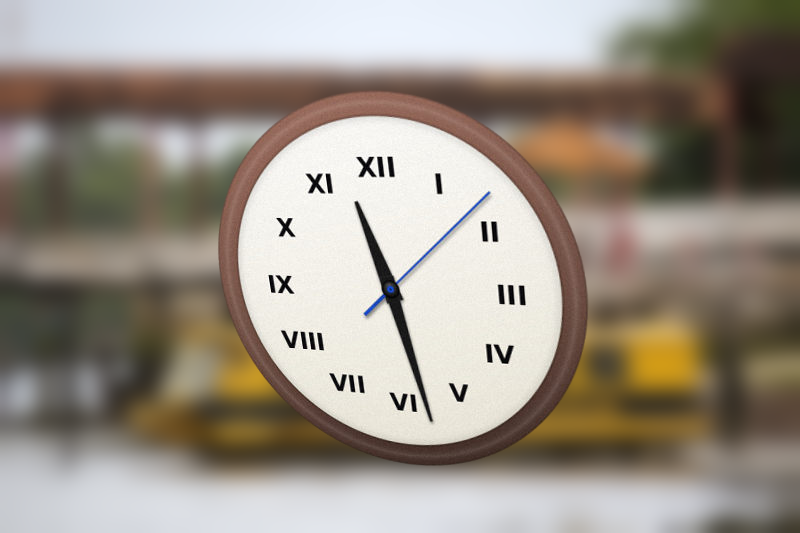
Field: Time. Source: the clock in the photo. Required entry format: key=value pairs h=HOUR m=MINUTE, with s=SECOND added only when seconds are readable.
h=11 m=28 s=8
